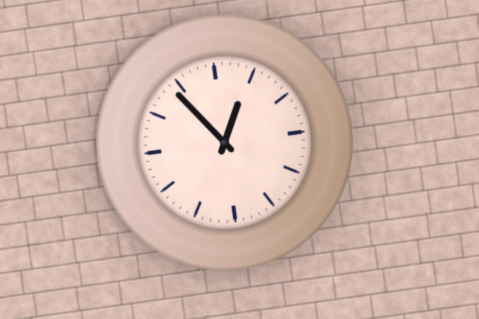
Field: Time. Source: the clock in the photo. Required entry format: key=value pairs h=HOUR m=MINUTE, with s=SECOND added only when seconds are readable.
h=12 m=54
